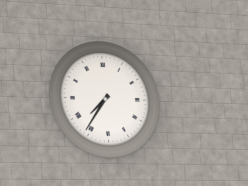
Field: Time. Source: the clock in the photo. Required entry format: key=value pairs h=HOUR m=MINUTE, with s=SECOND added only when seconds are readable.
h=7 m=36
